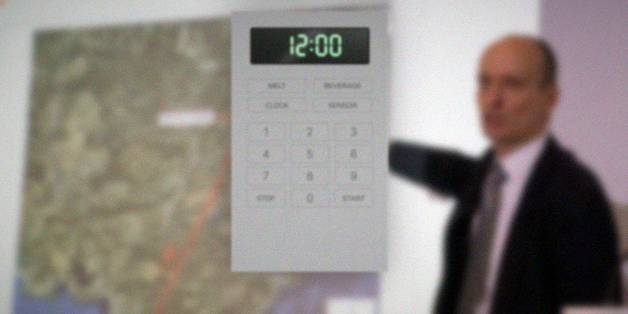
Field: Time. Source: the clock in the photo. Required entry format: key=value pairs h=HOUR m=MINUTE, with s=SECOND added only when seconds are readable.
h=12 m=0
